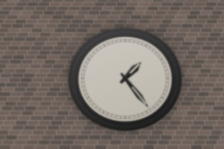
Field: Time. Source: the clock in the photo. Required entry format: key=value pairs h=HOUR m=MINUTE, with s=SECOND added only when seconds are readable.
h=1 m=24
